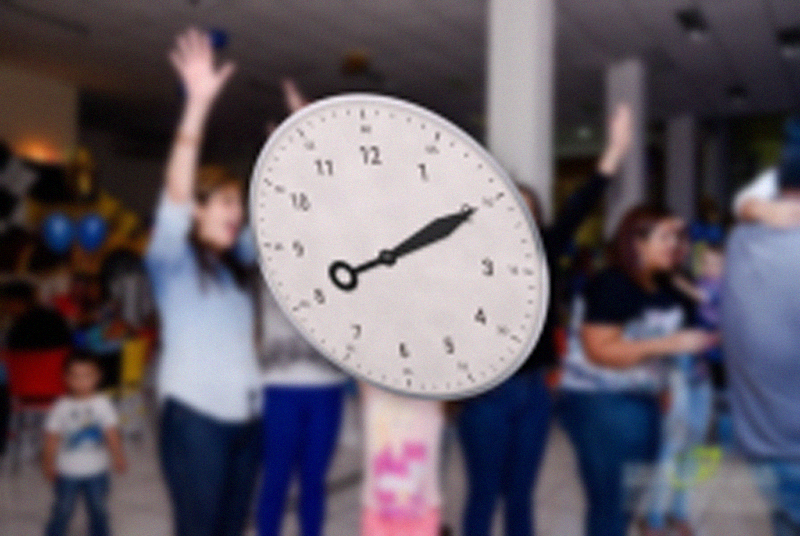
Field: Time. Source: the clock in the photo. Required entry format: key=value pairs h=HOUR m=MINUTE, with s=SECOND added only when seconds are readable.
h=8 m=10
